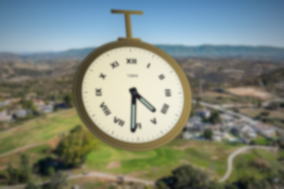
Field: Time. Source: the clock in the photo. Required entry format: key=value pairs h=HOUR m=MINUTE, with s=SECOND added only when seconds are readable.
h=4 m=31
